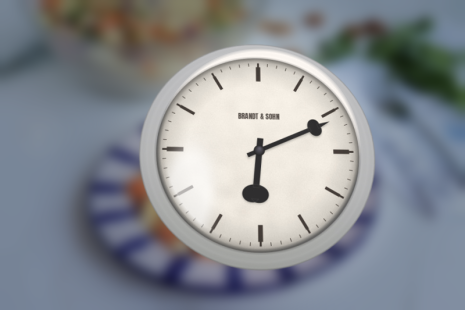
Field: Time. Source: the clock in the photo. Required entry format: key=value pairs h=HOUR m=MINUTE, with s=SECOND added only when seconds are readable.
h=6 m=11
